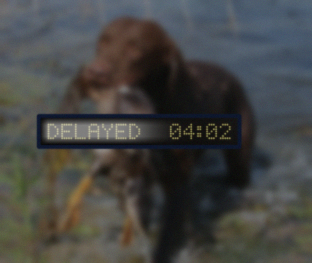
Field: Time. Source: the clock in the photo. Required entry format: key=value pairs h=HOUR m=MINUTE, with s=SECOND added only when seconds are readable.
h=4 m=2
